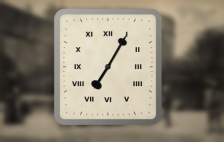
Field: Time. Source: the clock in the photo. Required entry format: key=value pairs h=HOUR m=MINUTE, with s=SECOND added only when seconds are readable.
h=7 m=5
